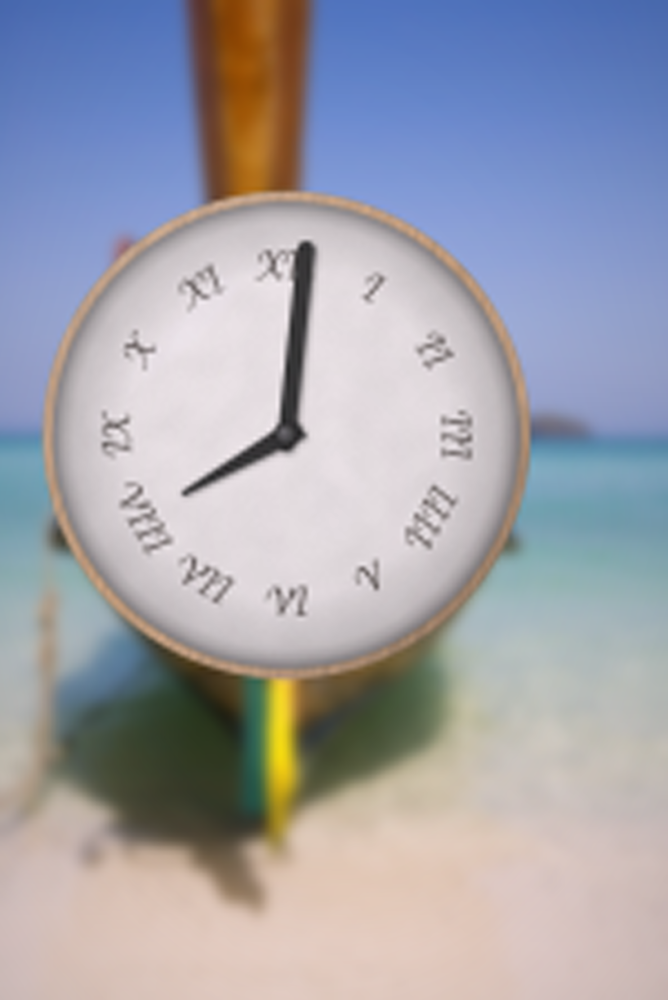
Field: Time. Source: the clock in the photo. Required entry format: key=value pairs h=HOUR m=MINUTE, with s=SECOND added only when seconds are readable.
h=8 m=1
